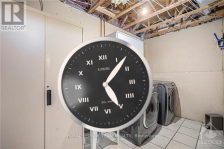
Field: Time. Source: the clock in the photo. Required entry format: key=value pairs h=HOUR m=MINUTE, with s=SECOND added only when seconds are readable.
h=5 m=7
